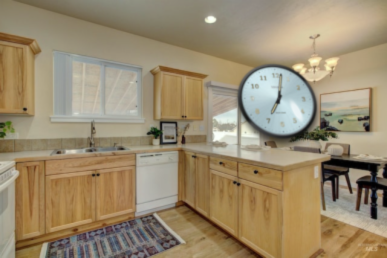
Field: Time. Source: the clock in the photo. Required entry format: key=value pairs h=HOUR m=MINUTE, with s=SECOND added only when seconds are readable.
h=7 m=2
